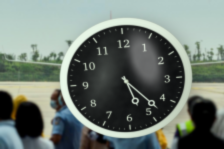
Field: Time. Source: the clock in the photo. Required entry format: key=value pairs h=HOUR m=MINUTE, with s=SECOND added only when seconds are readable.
h=5 m=23
